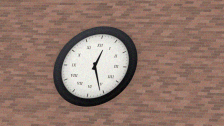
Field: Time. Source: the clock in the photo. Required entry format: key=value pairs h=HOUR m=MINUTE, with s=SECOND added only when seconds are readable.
h=12 m=26
